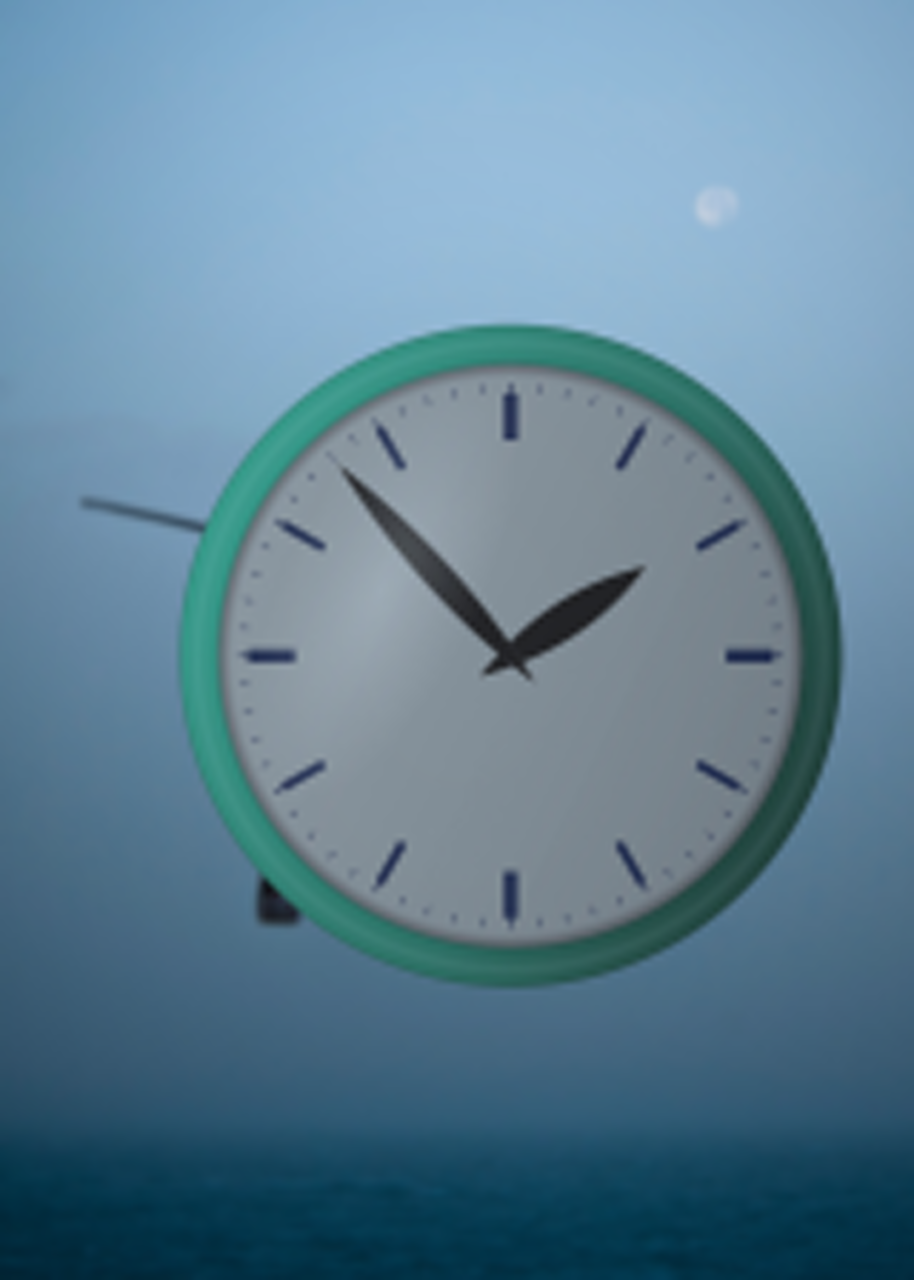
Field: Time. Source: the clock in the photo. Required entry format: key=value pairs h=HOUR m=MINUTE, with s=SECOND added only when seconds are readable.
h=1 m=53
